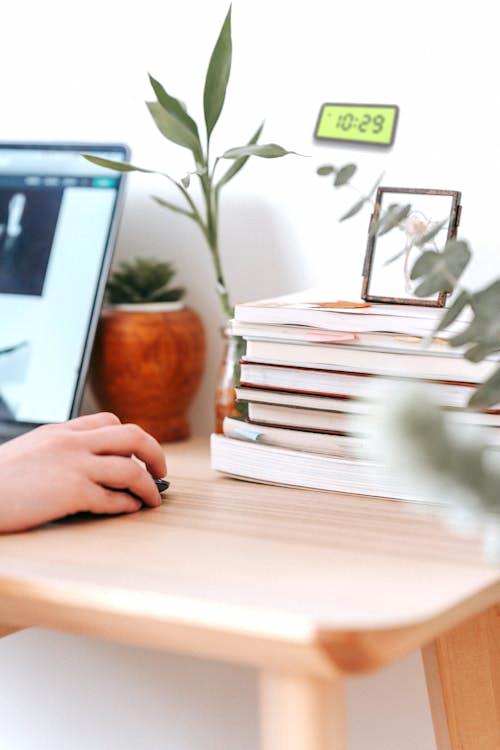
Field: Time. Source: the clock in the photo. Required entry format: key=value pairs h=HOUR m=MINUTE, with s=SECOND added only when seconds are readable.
h=10 m=29
